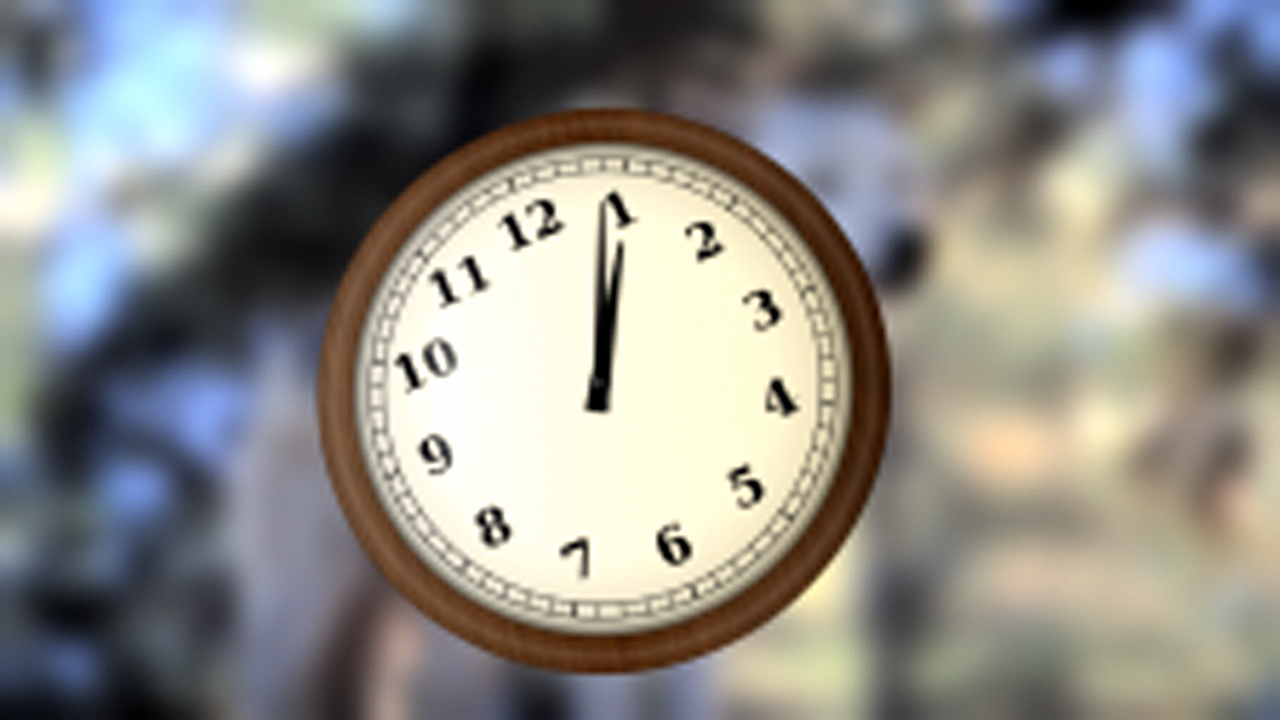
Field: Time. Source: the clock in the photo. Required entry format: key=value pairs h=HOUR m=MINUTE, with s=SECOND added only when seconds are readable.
h=1 m=4
